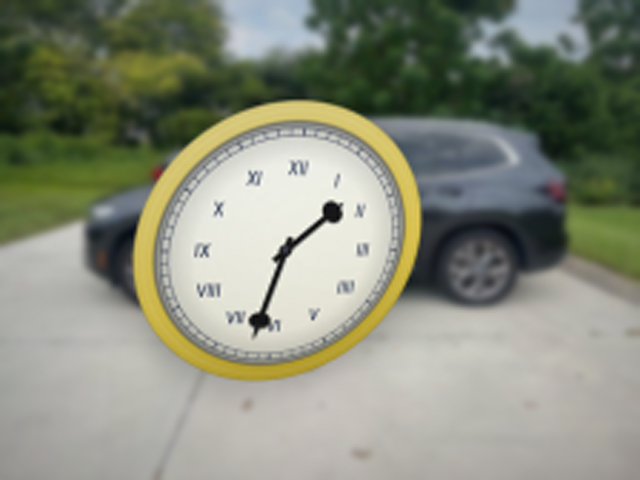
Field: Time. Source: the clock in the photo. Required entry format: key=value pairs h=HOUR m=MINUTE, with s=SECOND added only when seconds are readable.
h=1 m=32
